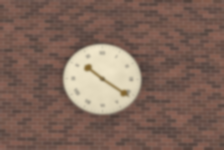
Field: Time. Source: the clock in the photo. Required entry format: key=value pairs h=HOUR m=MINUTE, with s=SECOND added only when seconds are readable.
h=10 m=21
